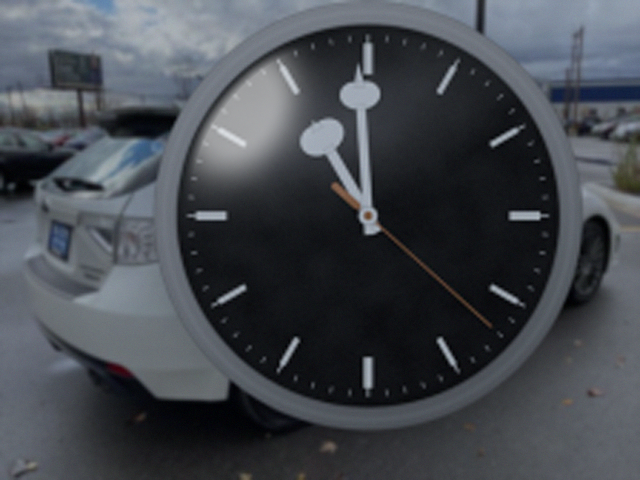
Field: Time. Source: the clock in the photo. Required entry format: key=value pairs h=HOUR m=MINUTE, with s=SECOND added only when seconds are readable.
h=10 m=59 s=22
